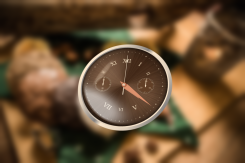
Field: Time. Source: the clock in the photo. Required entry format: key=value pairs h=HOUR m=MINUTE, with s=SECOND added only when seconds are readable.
h=4 m=21
